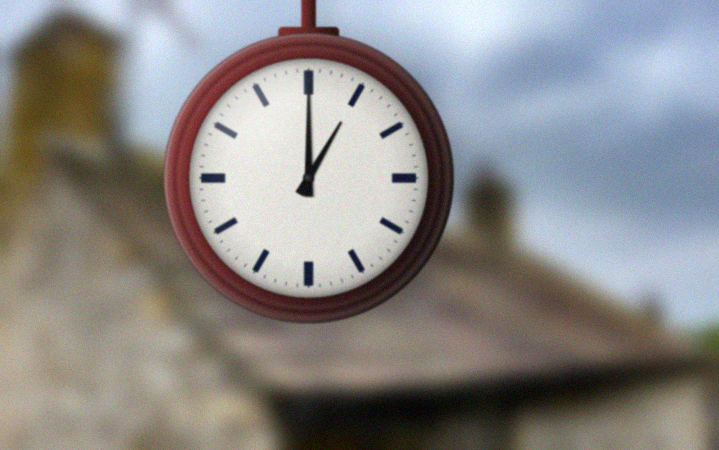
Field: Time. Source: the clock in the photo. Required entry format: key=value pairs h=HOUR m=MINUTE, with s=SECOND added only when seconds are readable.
h=1 m=0
